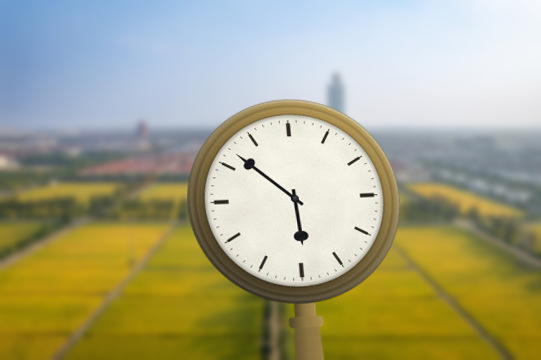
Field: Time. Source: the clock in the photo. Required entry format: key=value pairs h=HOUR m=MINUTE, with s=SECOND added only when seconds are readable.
h=5 m=52
